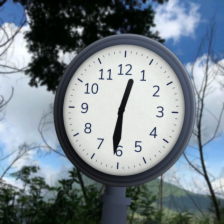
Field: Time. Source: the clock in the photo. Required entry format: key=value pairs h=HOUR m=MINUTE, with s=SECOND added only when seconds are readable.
h=12 m=31
